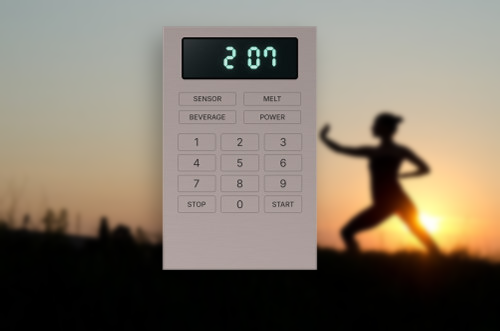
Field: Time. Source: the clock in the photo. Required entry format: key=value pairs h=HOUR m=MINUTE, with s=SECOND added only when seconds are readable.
h=2 m=7
